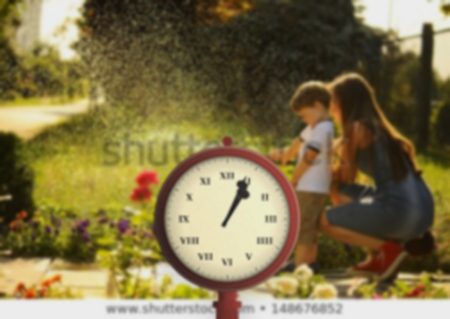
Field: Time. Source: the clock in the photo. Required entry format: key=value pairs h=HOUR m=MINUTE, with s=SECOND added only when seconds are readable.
h=1 m=4
